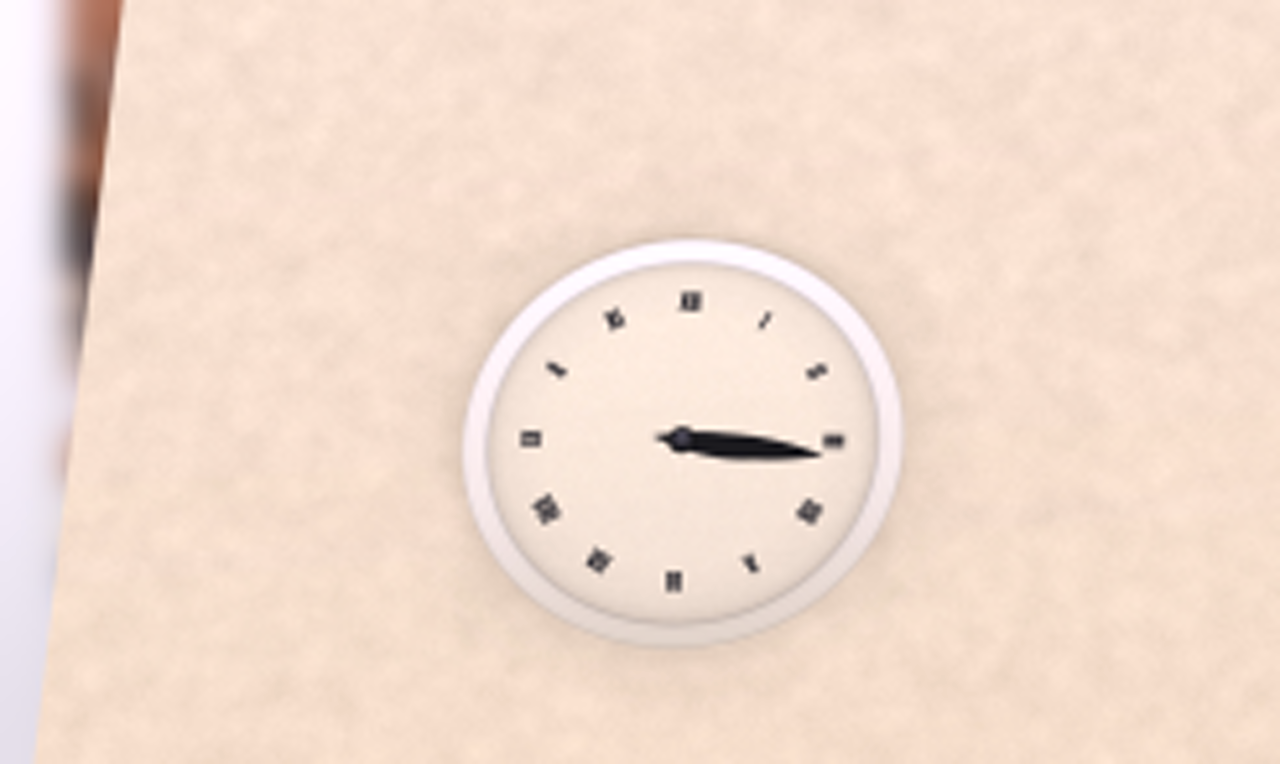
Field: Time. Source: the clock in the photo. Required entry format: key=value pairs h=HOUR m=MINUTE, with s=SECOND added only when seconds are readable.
h=3 m=16
